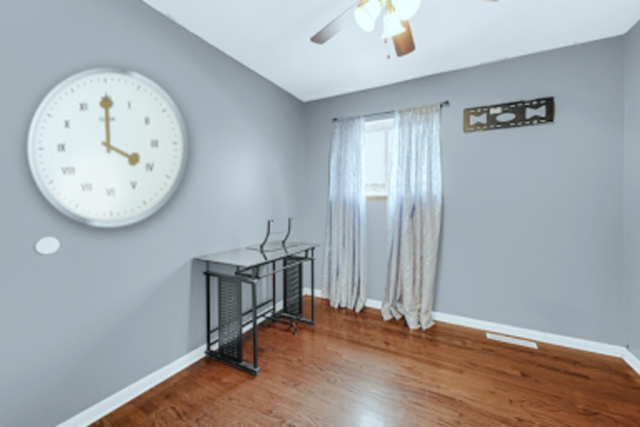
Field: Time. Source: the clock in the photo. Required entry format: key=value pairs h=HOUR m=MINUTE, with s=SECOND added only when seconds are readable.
h=4 m=0
